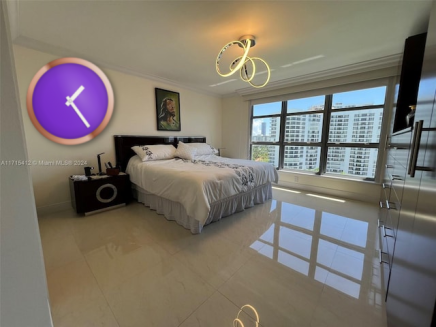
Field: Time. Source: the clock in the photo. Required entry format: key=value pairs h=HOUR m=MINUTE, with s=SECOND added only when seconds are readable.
h=1 m=24
